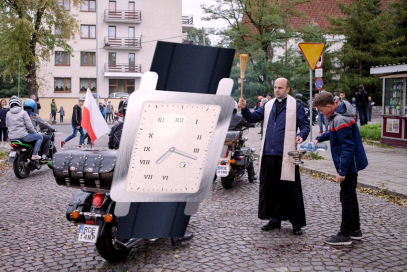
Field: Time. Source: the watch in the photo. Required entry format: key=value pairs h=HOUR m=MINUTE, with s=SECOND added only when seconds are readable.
h=7 m=18
